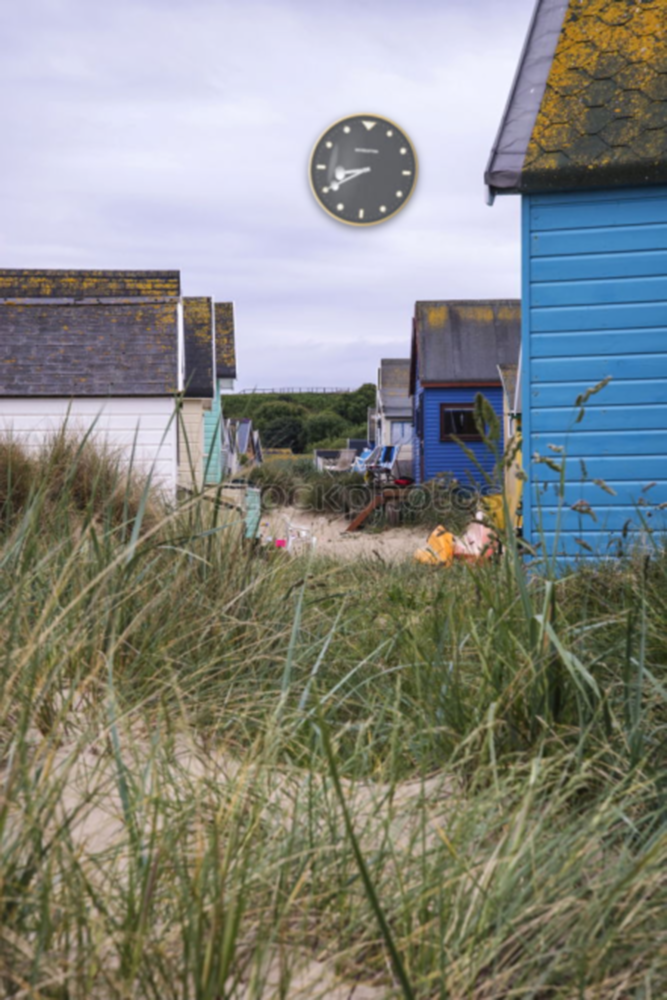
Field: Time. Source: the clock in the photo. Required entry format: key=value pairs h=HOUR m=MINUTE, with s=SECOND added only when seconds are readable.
h=8 m=40
